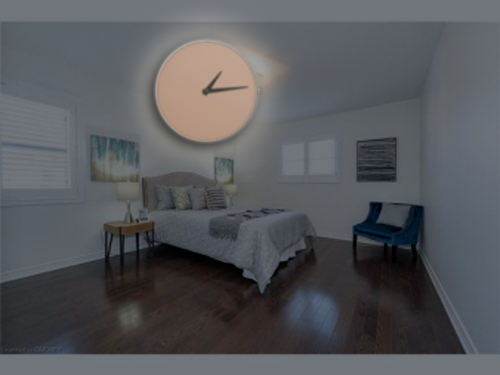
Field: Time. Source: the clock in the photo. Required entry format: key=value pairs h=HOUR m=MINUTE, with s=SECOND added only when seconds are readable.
h=1 m=14
